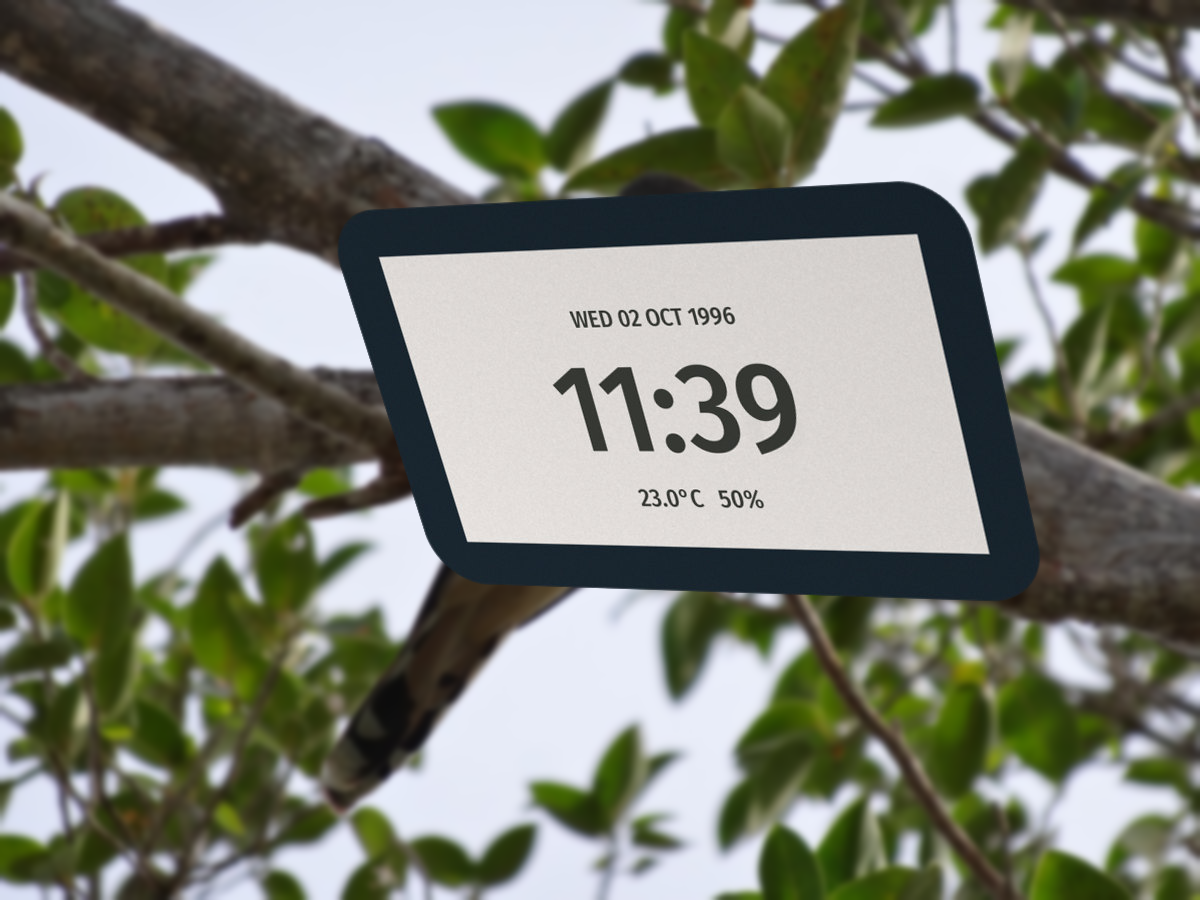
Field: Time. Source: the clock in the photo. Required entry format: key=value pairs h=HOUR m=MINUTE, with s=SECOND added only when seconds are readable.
h=11 m=39
